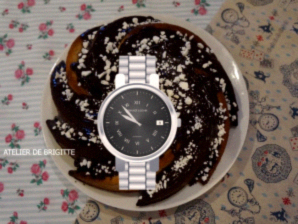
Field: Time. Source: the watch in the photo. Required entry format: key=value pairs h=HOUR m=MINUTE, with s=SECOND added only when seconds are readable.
h=9 m=53
